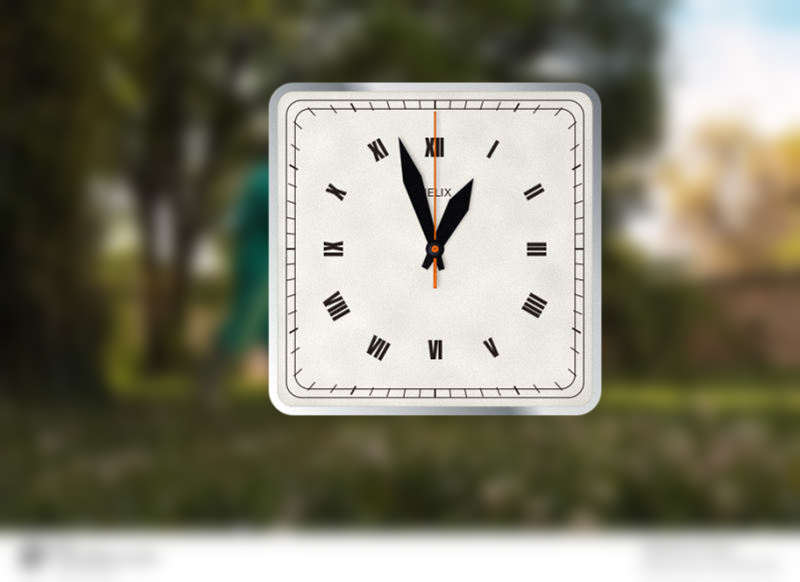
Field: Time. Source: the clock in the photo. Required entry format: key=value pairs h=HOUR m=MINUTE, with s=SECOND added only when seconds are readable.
h=12 m=57 s=0
